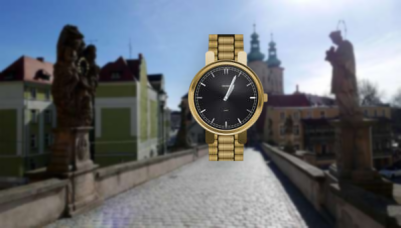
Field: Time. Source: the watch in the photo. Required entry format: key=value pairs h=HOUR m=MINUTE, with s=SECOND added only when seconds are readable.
h=1 m=4
